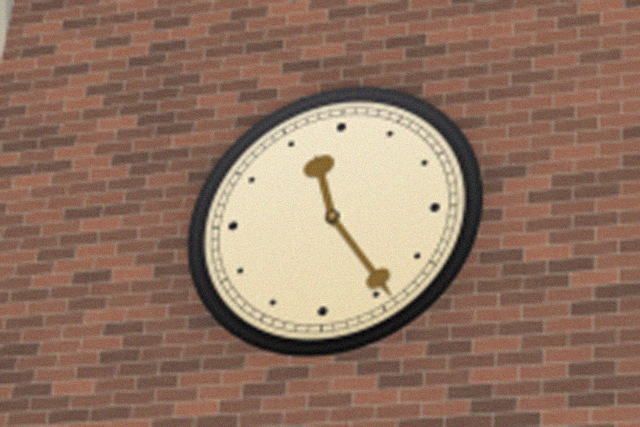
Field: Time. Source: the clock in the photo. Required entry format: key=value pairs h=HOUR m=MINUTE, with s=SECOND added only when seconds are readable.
h=11 m=24
